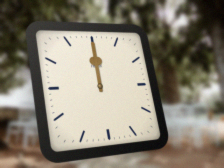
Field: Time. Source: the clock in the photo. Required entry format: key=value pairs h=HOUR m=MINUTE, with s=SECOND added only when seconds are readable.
h=12 m=0
